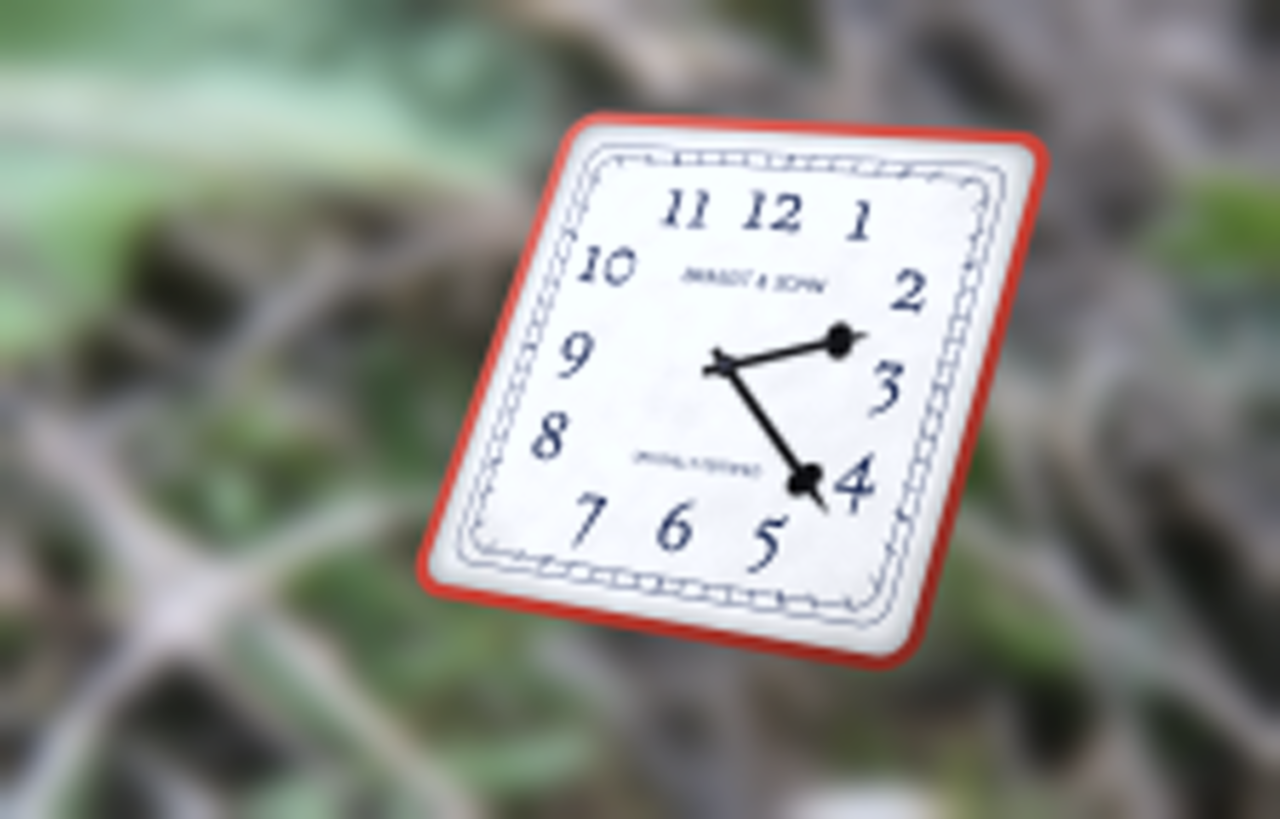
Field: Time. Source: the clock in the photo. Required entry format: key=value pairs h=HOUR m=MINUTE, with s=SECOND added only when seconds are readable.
h=2 m=22
